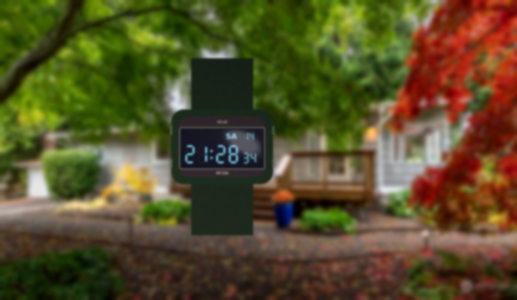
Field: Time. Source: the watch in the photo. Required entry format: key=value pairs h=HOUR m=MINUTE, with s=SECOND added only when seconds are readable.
h=21 m=28 s=34
